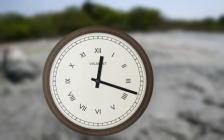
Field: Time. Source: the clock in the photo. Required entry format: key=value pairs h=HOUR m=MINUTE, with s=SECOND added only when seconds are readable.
h=12 m=18
